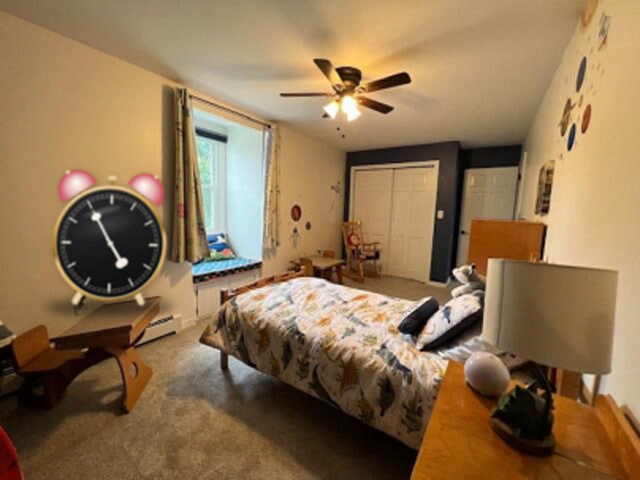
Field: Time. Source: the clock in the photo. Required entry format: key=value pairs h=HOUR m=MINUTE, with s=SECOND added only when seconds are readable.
h=4 m=55
